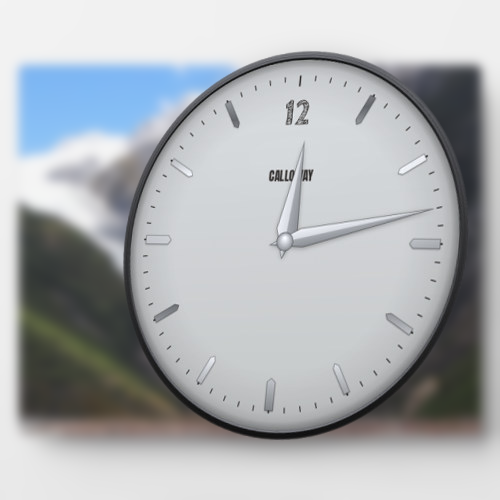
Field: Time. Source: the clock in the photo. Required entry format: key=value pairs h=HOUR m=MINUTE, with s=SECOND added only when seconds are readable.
h=12 m=13
